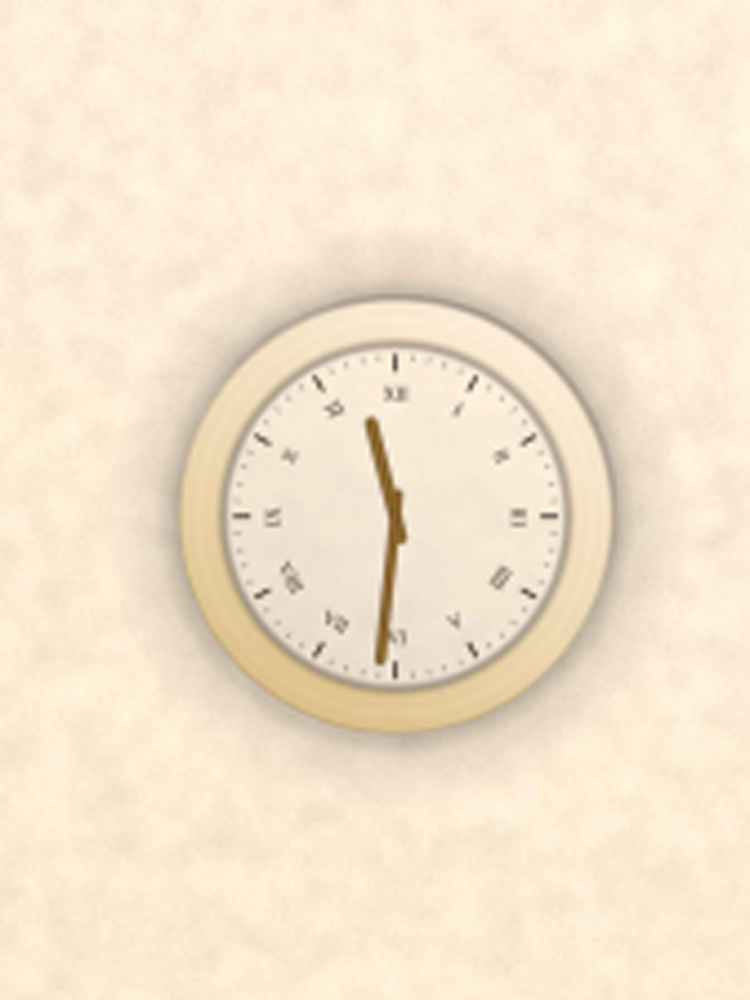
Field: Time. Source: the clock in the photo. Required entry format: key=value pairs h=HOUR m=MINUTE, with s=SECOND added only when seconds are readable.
h=11 m=31
